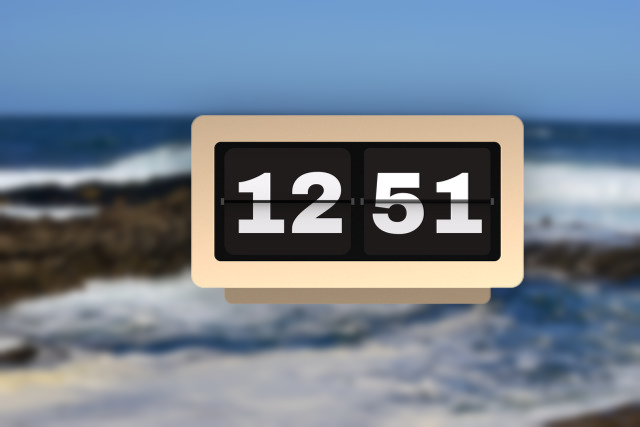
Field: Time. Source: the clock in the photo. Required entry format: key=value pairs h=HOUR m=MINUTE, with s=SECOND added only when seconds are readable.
h=12 m=51
